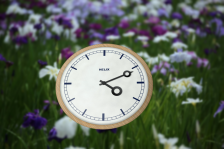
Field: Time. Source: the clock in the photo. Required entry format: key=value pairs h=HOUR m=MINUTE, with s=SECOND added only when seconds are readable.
h=4 m=11
